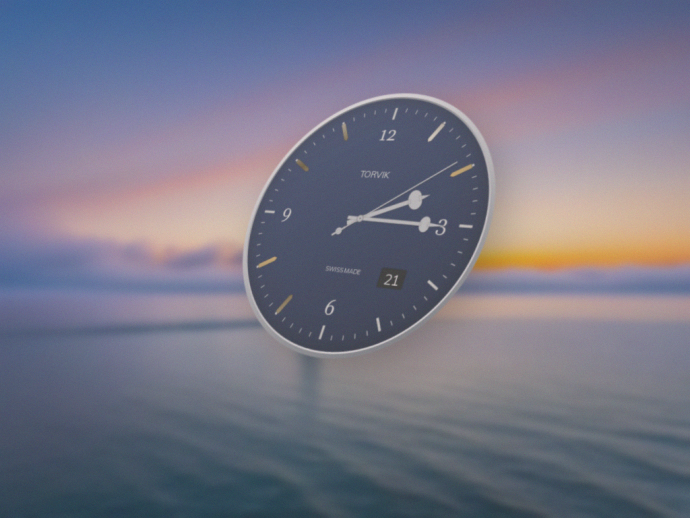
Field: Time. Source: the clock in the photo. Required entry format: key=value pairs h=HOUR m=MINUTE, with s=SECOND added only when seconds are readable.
h=2 m=15 s=9
